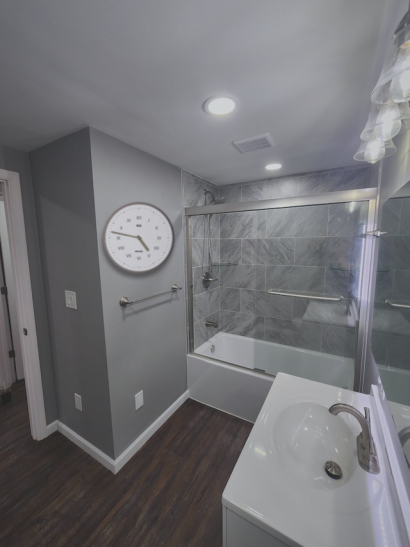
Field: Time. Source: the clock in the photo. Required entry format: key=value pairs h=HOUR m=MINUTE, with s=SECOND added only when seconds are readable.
h=4 m=47
